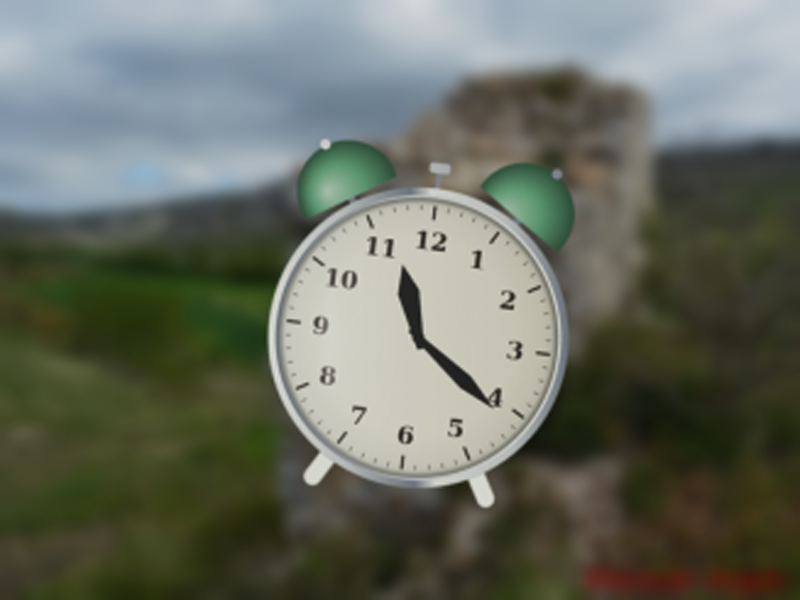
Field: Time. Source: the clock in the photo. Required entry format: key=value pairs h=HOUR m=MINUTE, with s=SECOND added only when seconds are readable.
h=11 m=21
